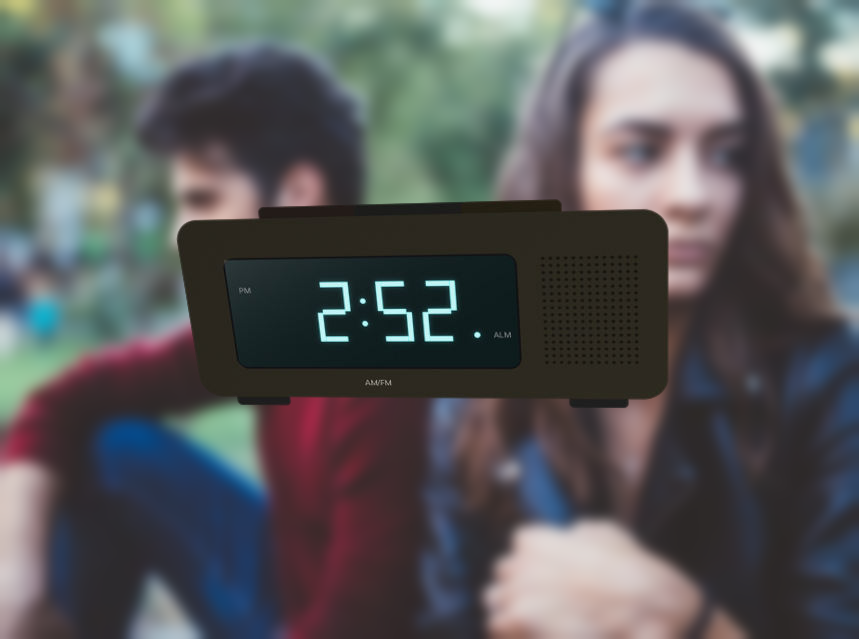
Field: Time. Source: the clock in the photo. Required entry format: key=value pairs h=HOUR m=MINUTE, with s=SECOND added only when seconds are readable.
h=2 m=52
